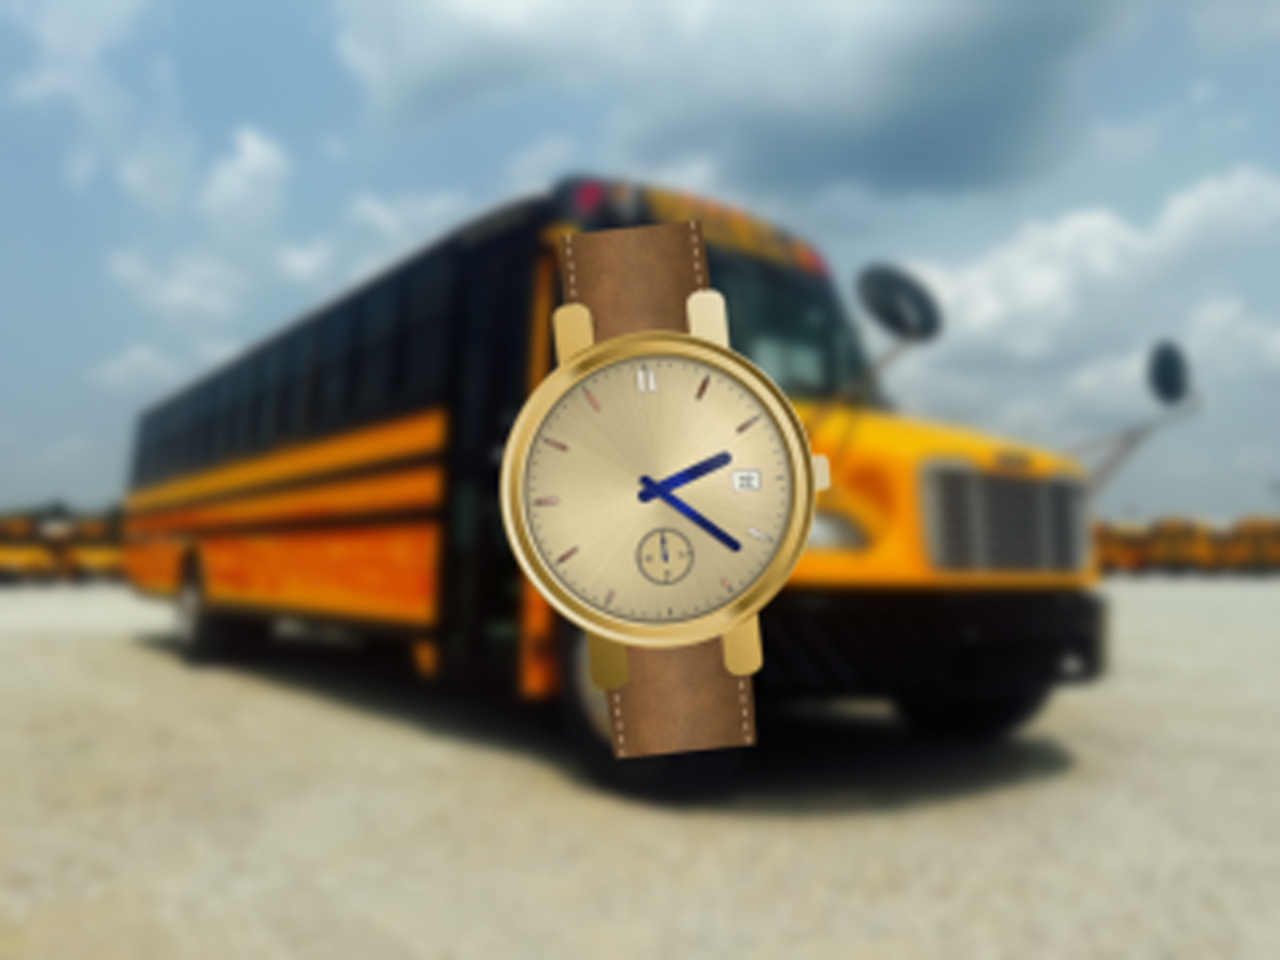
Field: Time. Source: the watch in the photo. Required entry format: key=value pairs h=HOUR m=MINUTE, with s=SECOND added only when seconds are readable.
h=2 m=22
